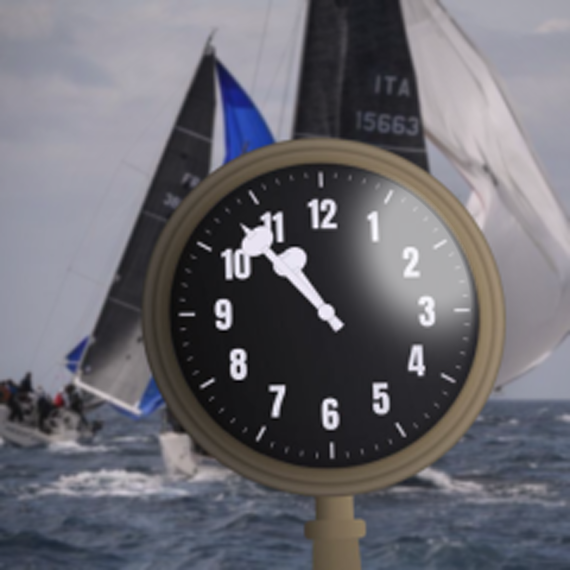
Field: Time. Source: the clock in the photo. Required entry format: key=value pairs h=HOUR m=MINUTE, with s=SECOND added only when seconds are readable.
h=10 m=53
